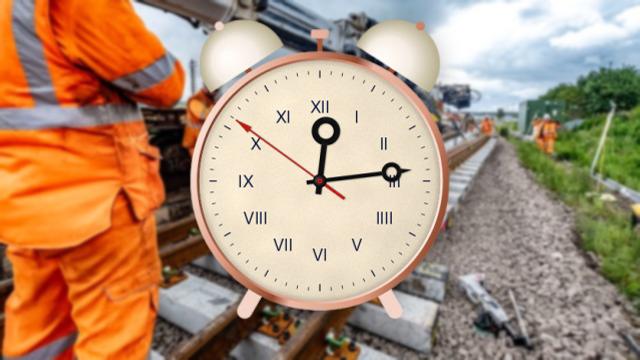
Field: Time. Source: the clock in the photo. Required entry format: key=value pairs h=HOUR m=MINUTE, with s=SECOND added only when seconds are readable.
h=12 m=13 s=51
